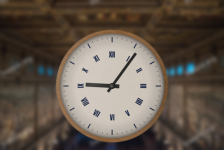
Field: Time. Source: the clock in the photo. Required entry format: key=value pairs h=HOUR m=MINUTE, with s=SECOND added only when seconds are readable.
h=9 m=6
